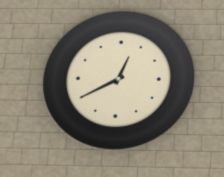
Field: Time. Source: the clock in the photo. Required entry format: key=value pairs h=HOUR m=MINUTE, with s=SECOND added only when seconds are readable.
h=12 m=40
